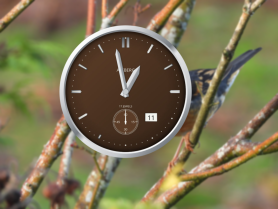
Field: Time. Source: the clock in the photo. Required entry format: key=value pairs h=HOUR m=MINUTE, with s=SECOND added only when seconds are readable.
h=12 m=58
